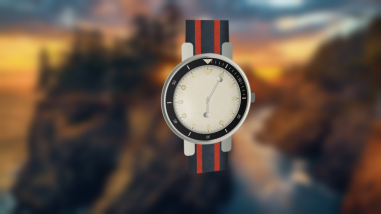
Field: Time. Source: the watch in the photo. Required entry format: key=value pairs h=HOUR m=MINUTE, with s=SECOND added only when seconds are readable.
h=6 m=5
